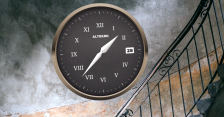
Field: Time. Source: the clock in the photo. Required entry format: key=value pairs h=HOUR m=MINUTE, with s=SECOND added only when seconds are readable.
h=1 m=37
